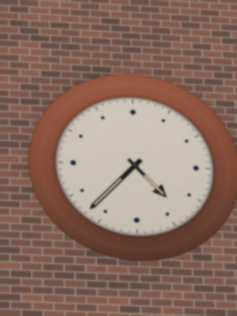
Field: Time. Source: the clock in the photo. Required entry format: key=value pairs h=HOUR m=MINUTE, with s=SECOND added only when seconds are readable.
h=4 m=37
